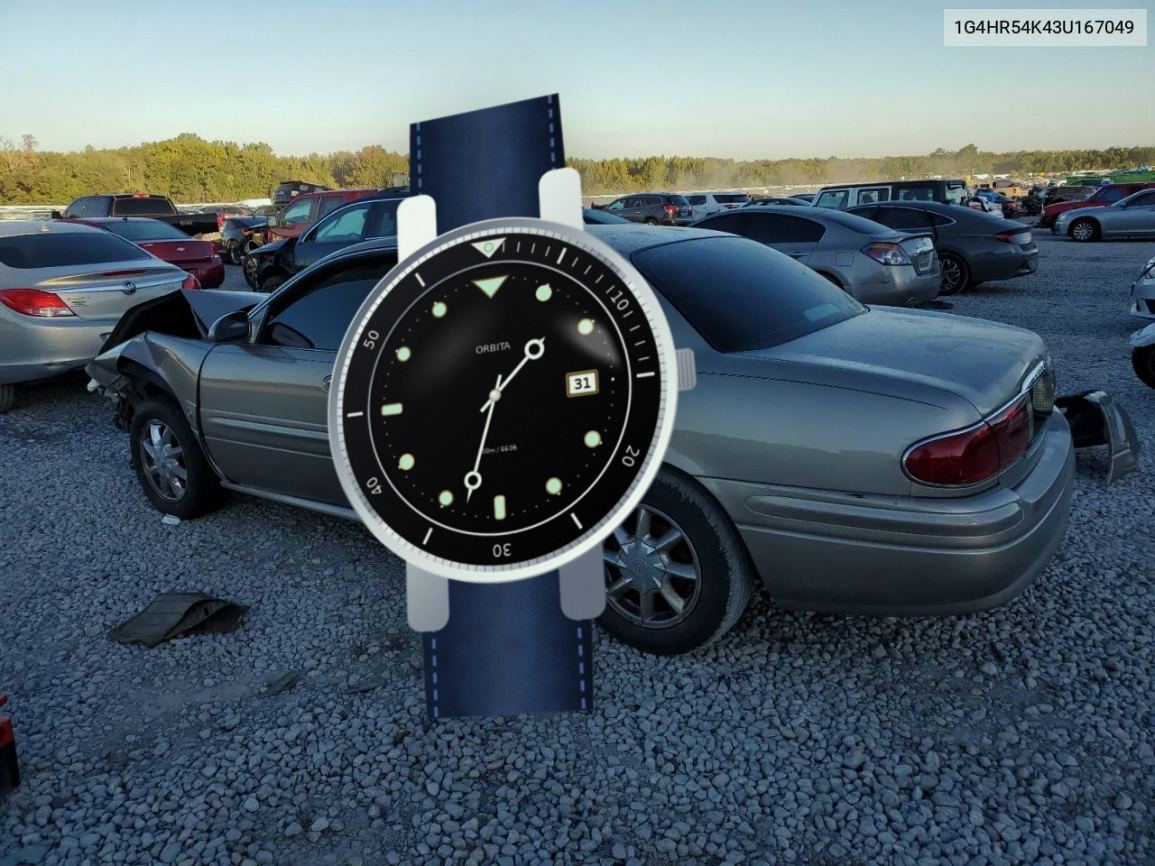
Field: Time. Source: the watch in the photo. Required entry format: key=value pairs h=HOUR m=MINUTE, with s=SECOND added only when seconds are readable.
h=1 m=33
